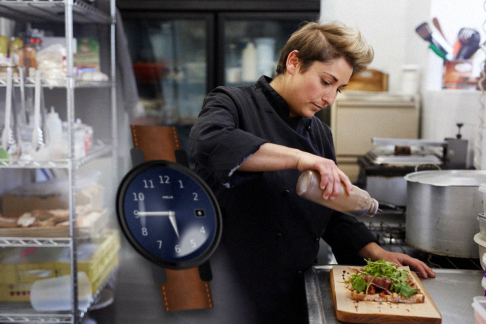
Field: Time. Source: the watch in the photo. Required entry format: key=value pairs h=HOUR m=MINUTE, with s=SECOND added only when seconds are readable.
h=5 m=45
